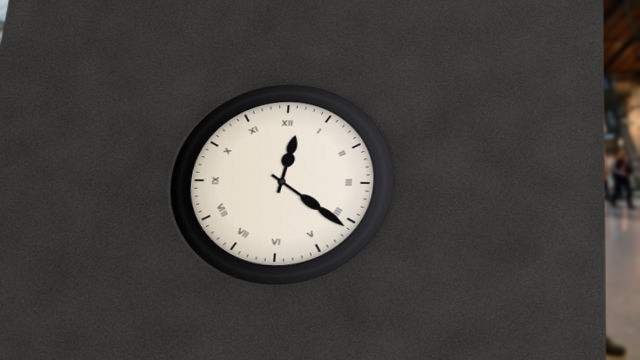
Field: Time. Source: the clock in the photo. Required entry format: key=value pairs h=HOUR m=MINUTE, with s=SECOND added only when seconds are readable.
h=12 m=21
